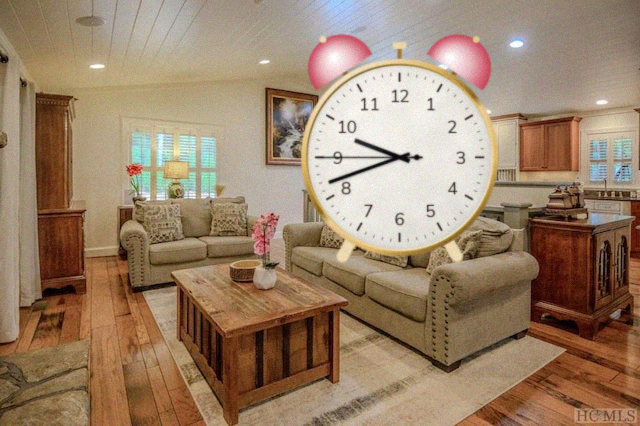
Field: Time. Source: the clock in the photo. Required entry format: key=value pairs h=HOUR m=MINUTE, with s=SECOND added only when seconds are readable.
h=9 m=41 s=45
